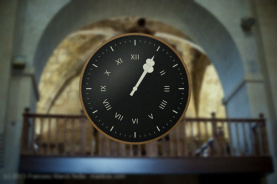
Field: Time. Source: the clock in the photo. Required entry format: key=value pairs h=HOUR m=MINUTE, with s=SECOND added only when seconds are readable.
h=1 m=5
